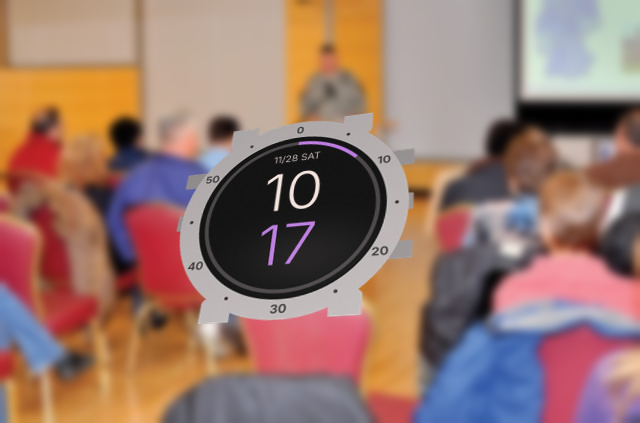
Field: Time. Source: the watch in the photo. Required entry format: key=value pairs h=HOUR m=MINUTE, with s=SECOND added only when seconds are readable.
h=10 m=17
